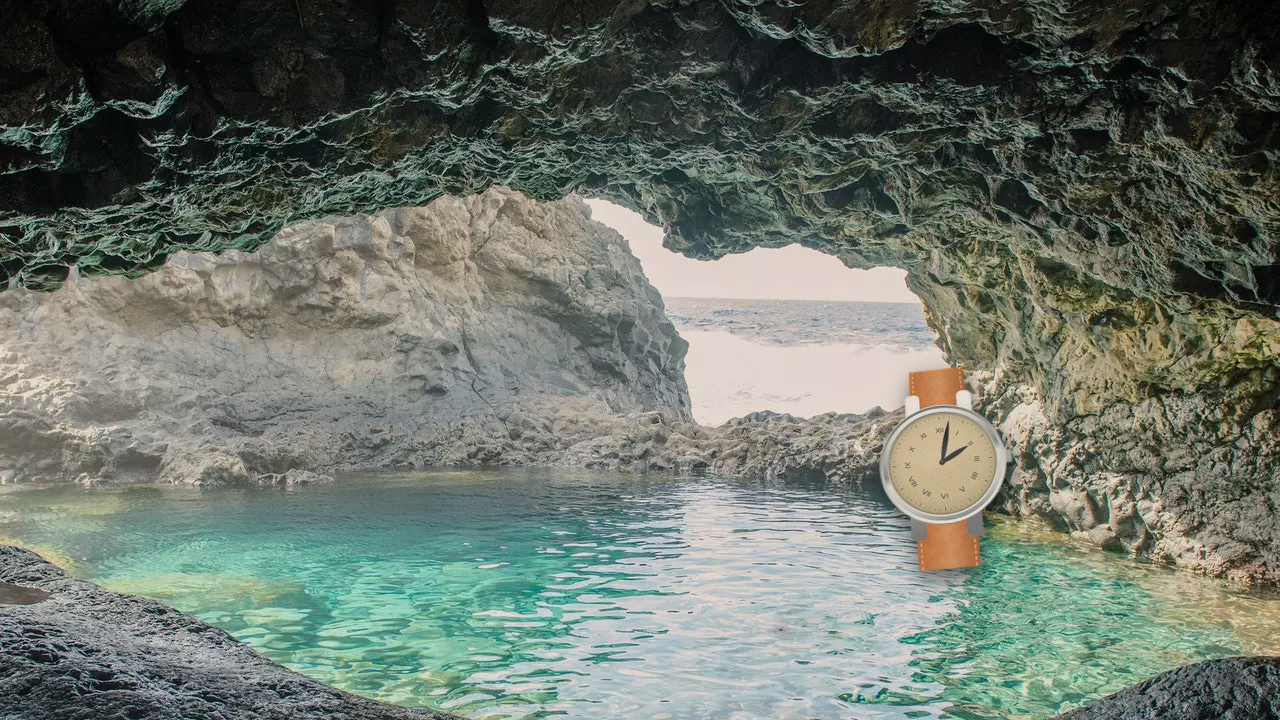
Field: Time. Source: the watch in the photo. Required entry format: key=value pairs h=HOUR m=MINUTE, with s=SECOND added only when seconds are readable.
h=2 m=2
